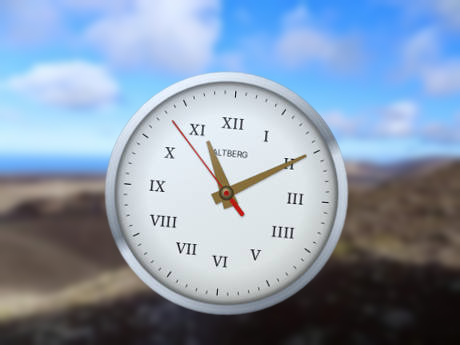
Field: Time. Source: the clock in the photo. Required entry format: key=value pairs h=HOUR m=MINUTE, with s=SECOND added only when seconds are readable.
h=11 m=9 s=53
